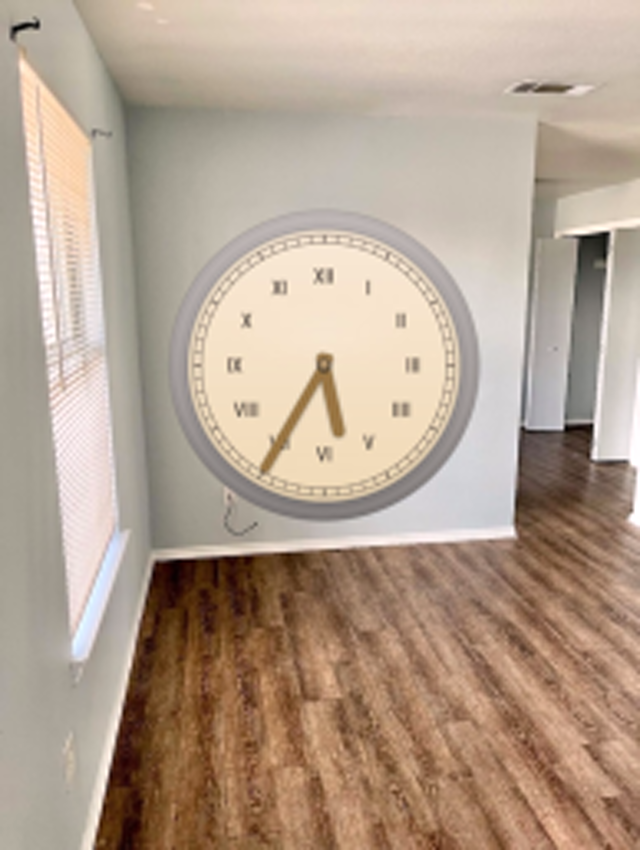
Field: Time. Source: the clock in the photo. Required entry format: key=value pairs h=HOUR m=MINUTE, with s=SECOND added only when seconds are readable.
h=5 m=35
